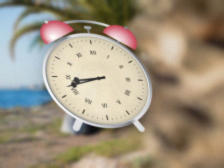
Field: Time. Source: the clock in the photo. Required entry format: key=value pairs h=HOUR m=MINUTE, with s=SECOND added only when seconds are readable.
h=8 m=42
